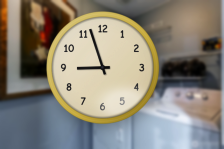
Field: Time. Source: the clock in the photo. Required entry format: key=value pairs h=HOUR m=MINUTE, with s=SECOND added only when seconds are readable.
h=8 m=57
